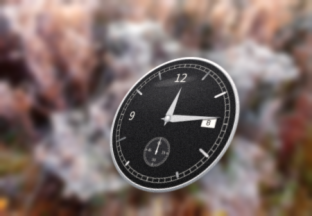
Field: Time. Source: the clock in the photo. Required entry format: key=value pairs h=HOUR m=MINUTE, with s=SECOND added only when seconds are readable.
h=12 m=14
